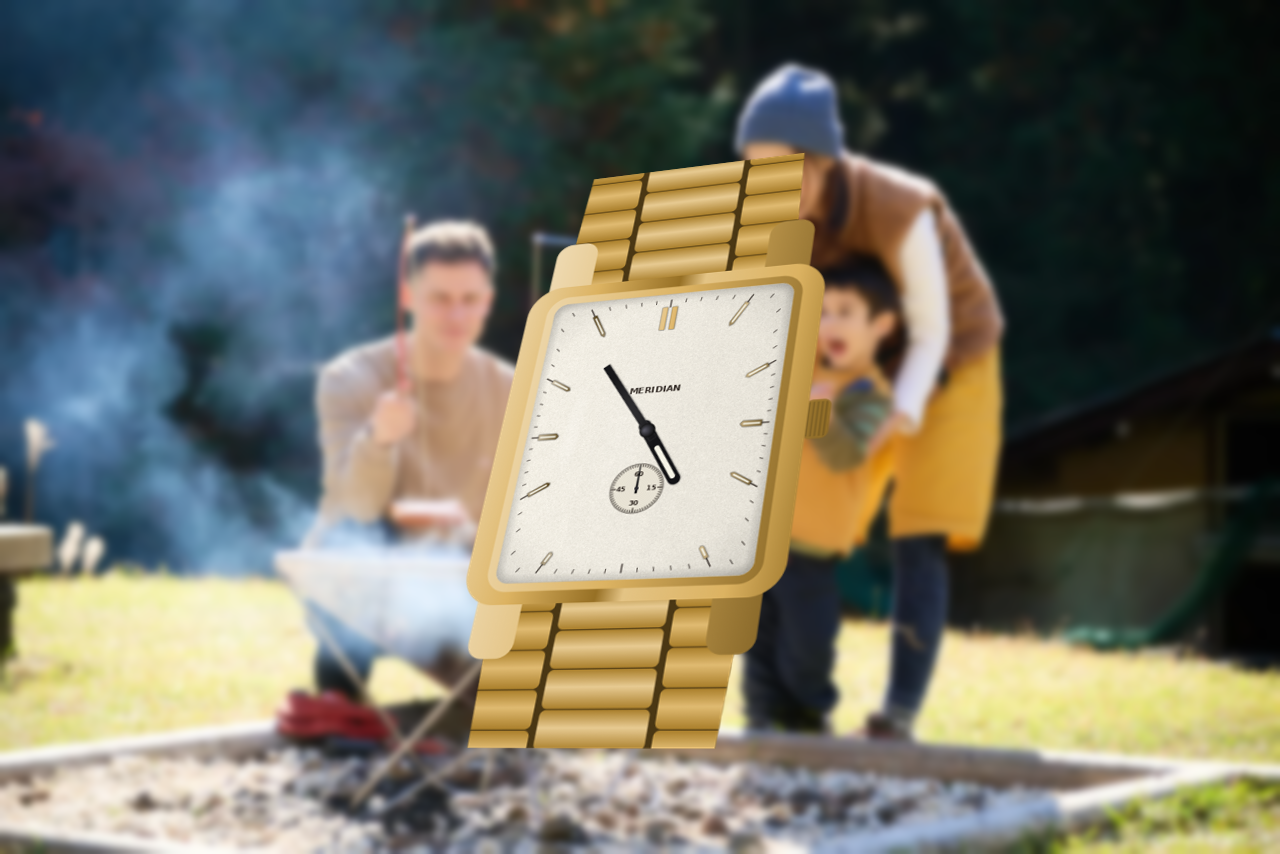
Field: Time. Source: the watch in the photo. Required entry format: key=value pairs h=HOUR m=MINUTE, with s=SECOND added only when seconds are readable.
h=4 m=54
